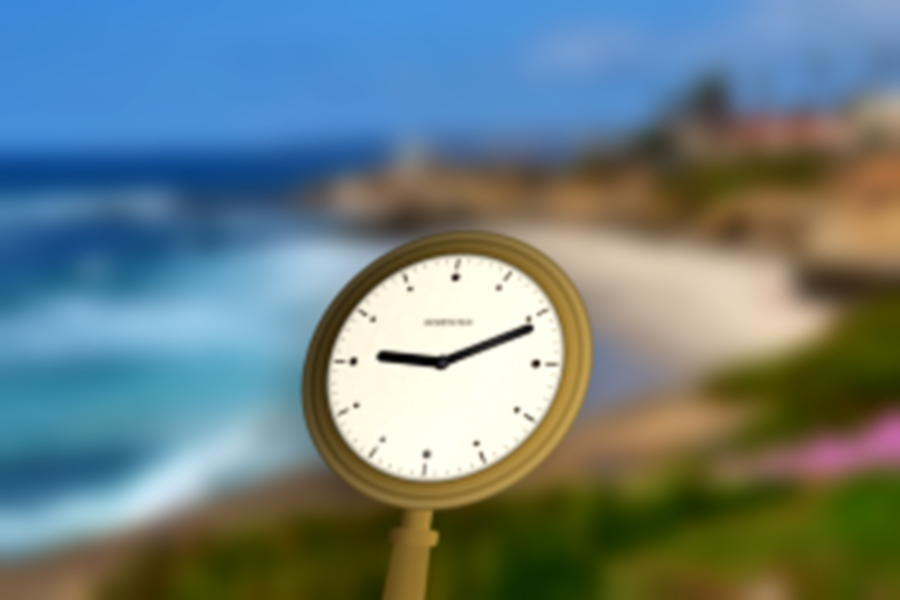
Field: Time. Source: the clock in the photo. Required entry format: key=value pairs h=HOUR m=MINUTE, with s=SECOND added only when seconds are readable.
h=9 m=11
